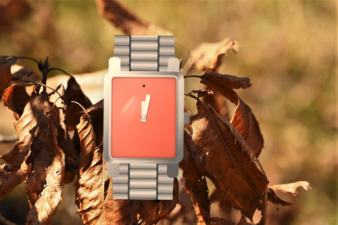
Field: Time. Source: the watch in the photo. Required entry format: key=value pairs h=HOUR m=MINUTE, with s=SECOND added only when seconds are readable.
h=12 m=2
